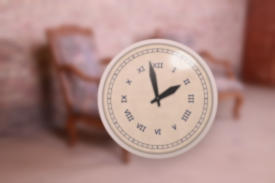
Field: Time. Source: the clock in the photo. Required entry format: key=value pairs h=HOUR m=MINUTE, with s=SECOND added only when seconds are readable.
h=1 m=58
